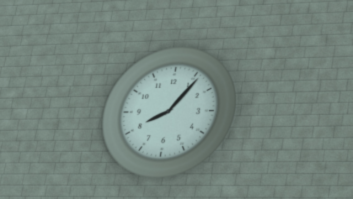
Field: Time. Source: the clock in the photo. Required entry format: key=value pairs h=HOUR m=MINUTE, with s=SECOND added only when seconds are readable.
h=8 m=6
